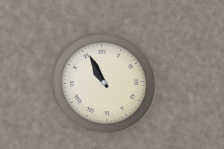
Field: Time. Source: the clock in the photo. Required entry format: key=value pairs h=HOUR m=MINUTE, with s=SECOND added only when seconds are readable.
h=10 m=56
